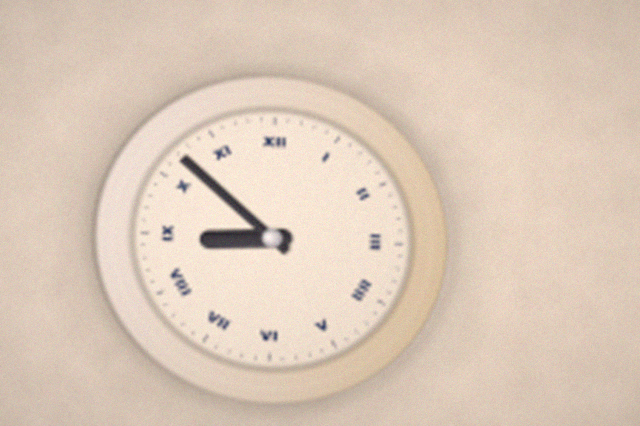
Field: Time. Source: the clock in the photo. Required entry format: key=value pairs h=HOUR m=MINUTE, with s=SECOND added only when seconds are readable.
h=8 m=52
